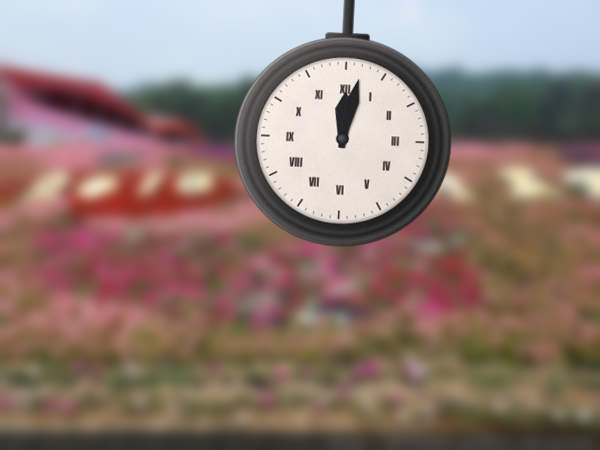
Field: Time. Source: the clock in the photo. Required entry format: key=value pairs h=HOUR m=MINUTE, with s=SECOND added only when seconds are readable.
h=12 m=2
